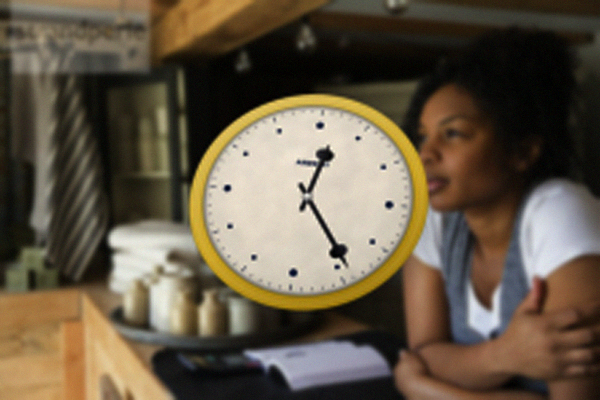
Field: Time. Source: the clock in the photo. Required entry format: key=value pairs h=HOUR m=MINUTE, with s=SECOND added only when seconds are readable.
h=12 m=24
